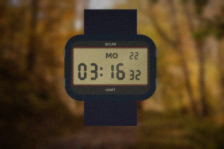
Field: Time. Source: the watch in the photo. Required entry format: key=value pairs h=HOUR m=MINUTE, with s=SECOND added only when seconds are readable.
h=3 m=16 s=32
